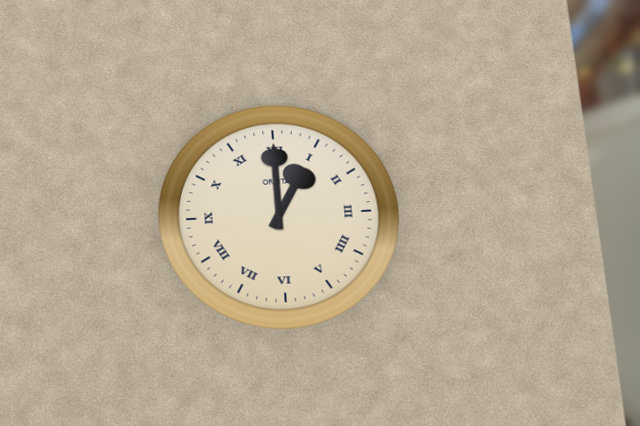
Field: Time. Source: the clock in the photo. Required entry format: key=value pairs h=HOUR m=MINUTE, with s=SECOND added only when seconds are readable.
h=1 m=0
